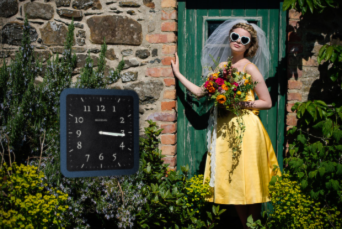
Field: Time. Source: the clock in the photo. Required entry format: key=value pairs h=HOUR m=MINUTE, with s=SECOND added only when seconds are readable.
h=3 m=16
